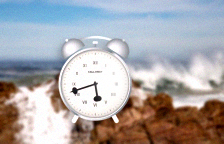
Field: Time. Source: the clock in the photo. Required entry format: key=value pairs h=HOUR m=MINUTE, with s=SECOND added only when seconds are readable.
h=5 m=42
